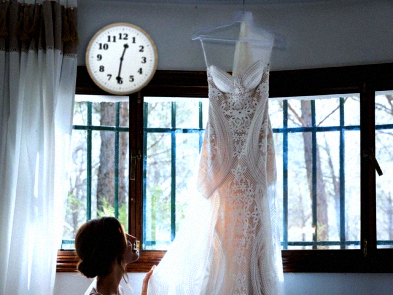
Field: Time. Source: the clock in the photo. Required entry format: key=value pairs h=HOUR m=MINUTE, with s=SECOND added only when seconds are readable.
h=12 m=31
